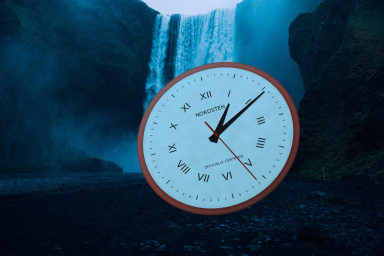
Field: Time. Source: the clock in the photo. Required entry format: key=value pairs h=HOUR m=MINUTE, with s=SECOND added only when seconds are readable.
h=1 m=10 s=26
